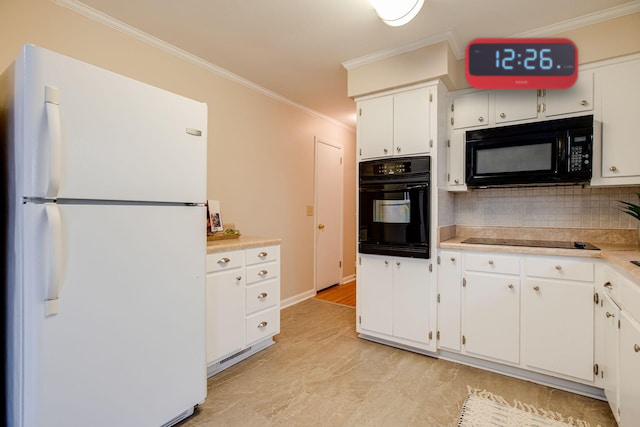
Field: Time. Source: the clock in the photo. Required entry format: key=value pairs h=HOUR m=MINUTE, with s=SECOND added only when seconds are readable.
h=12 m=26
